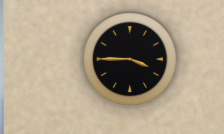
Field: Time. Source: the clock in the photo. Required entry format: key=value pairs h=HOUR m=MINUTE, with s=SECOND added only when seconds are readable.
h=3 m=45
